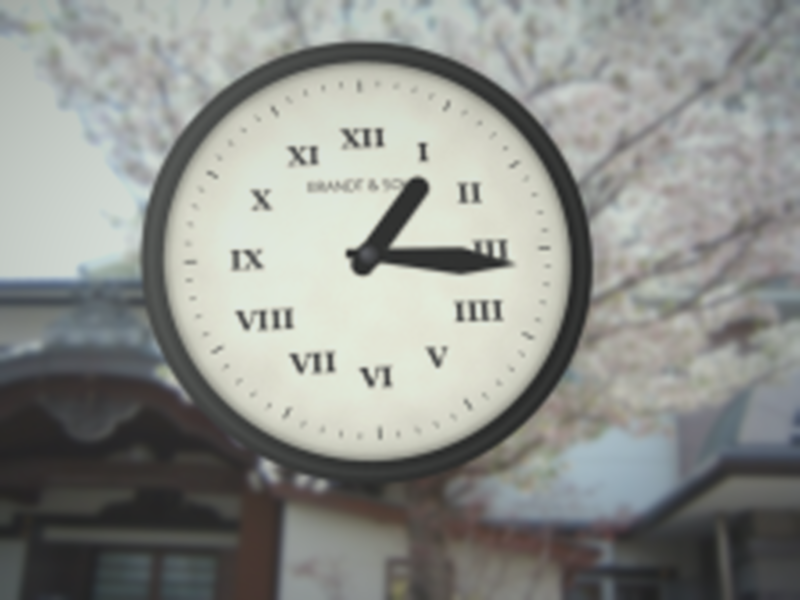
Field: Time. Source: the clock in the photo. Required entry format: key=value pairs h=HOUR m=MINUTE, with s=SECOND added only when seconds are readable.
h=1 m=16
